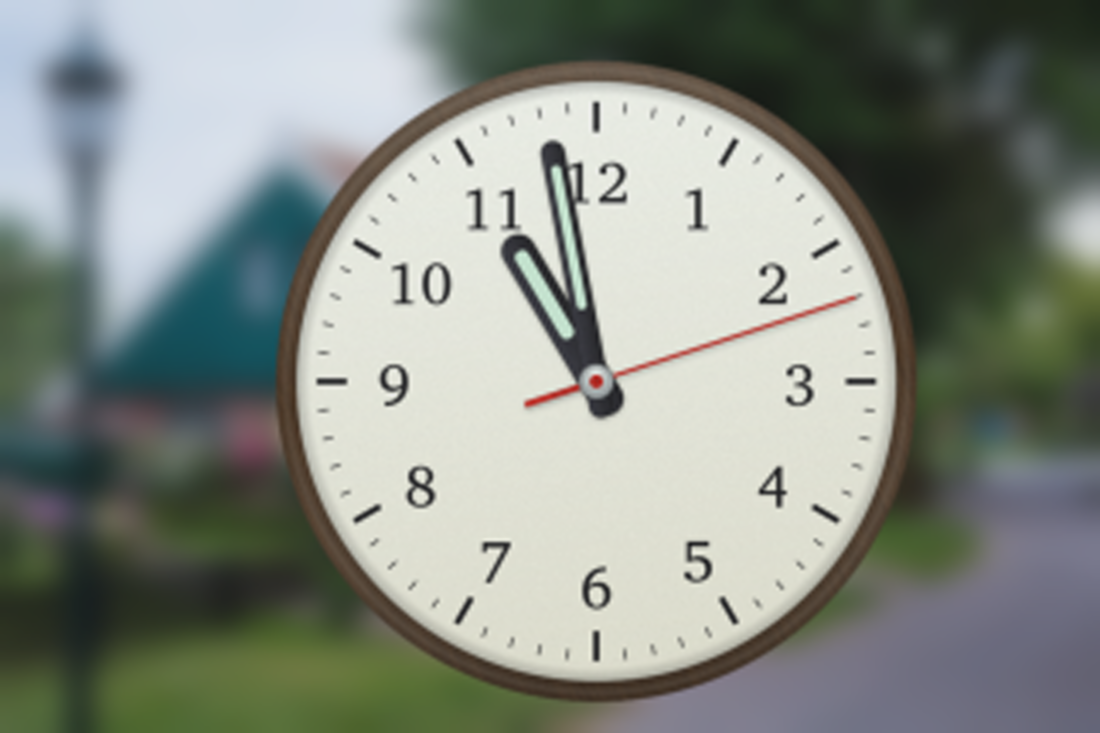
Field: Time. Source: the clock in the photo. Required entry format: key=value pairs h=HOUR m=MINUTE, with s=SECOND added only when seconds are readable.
h=10 m=58 s=12
